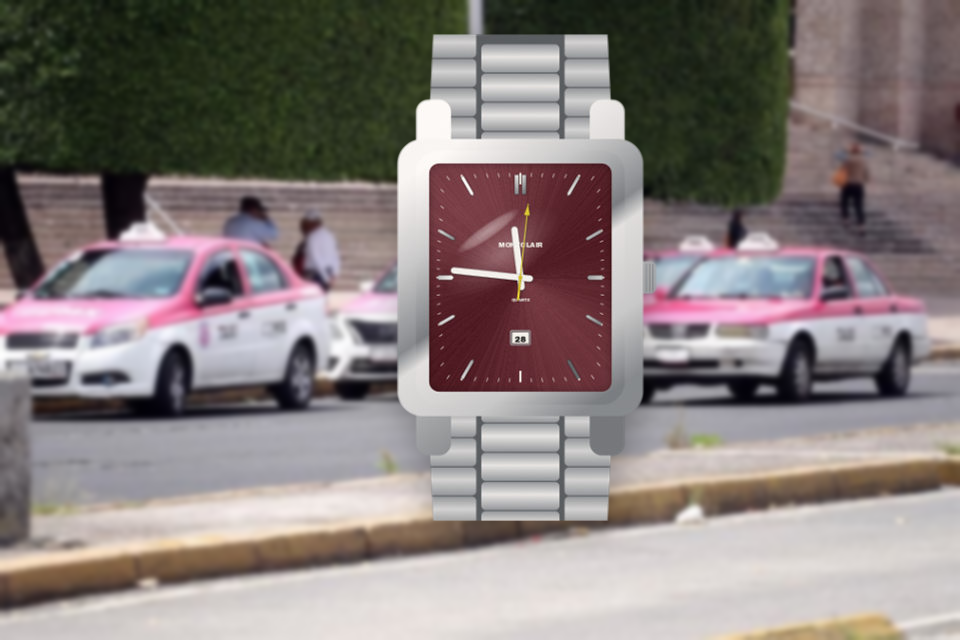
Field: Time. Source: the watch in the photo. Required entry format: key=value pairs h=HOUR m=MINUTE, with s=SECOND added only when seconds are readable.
h=11 m=46 s=1
